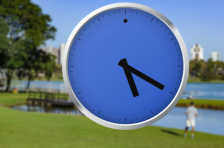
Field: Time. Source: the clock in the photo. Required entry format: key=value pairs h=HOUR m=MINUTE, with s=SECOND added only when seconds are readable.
h=5 m=20
